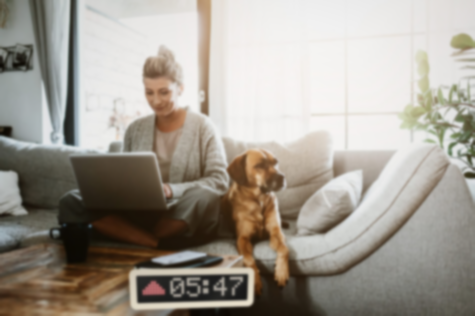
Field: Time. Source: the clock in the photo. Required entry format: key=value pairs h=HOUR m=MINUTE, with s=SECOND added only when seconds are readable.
h=5 m=47
